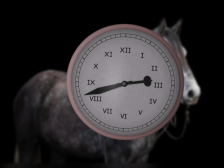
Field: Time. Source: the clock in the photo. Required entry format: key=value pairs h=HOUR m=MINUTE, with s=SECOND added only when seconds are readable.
h=2 m=42
